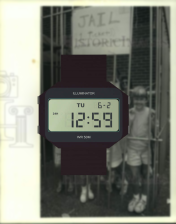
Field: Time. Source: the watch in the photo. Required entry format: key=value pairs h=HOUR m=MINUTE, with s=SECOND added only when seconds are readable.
h=12 m=59
